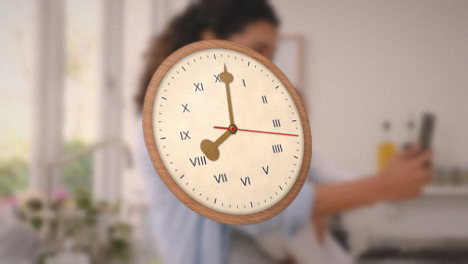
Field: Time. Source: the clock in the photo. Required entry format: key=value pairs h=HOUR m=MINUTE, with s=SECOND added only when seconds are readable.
h=8 m=1 s=17
